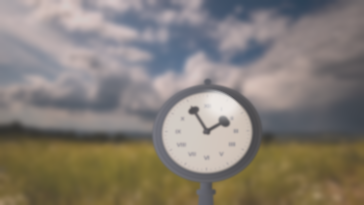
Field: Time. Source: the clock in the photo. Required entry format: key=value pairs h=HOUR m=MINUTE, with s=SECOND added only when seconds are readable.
h=1 m=55
